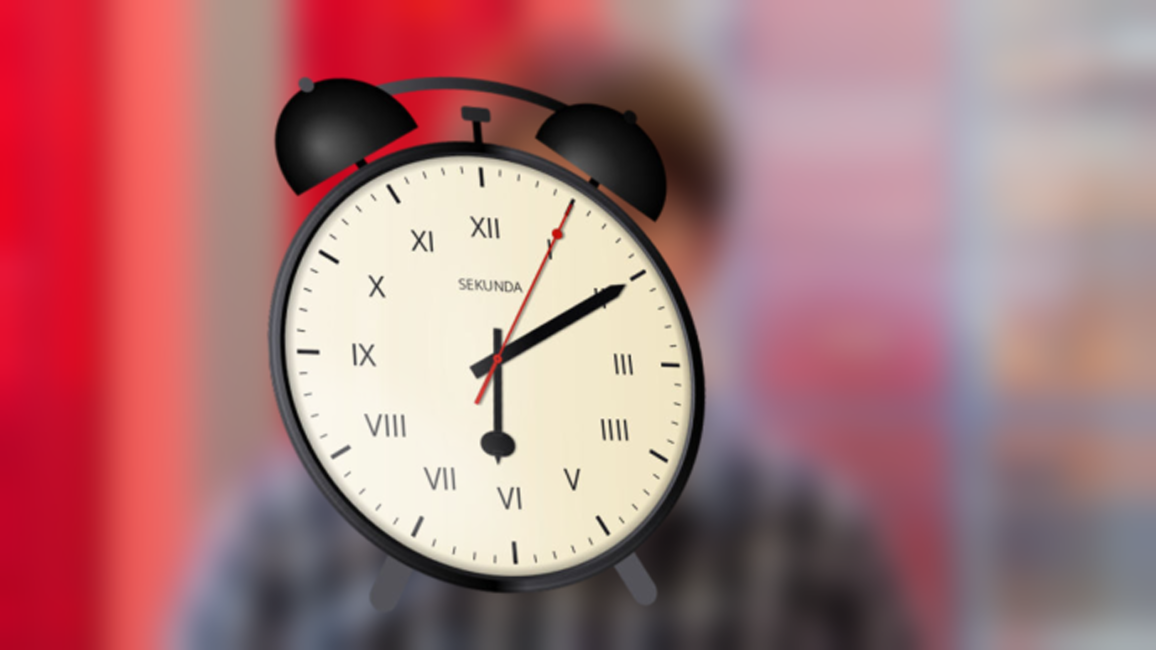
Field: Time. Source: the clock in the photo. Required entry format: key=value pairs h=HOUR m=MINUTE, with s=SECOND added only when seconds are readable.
h=6 m=10 s=5
